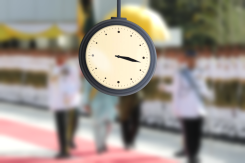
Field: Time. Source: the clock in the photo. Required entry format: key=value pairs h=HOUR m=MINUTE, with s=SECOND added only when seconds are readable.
h=3 m=17
